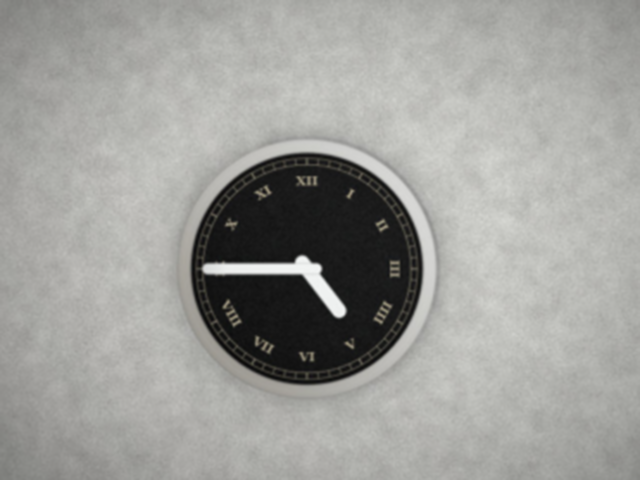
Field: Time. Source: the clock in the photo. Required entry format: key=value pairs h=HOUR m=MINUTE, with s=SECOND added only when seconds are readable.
h=4 m=45
